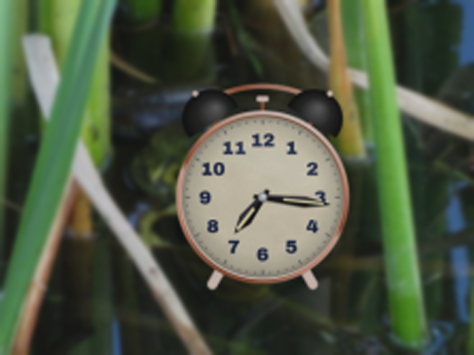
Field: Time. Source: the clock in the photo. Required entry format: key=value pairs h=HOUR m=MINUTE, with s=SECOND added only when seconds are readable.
h=7 m=16
